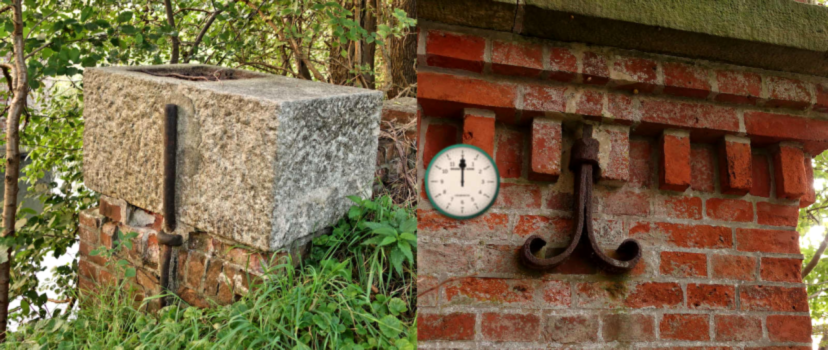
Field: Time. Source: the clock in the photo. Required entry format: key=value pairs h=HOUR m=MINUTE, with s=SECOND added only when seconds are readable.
h=12 m=0
